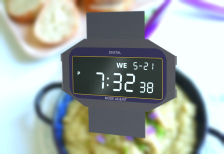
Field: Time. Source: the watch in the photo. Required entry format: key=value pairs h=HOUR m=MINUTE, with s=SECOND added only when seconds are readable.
h=7 m=32 s=38
